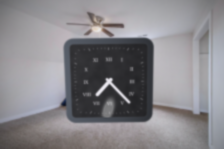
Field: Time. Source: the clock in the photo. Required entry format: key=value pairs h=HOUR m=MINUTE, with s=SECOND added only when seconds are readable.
h=7 m=23
